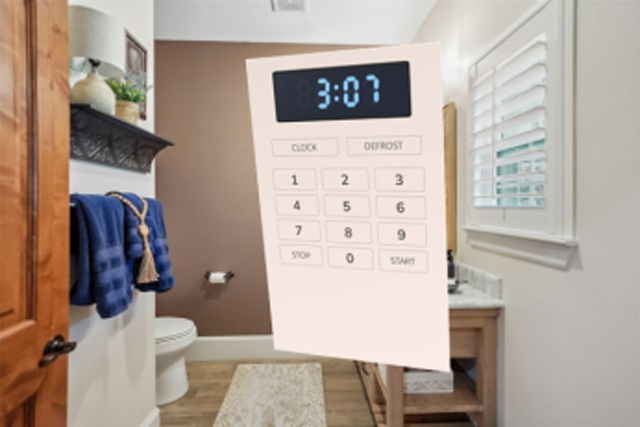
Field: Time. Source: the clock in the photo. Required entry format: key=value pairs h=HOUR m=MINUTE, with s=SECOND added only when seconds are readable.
h=3 m=7
